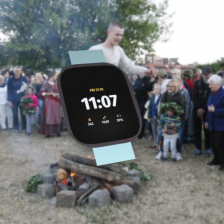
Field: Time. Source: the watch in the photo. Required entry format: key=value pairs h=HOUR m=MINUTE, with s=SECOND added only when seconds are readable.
h=11 m=7
